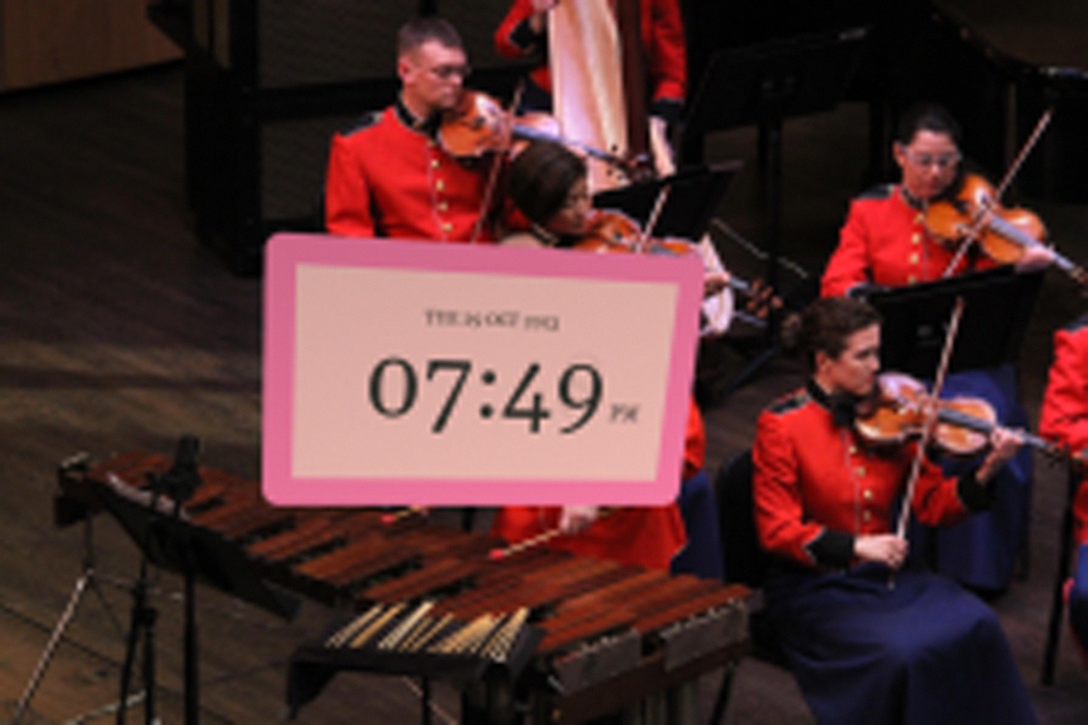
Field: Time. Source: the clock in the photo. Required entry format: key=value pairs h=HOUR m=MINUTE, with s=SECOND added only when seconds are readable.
h=7 m=49
